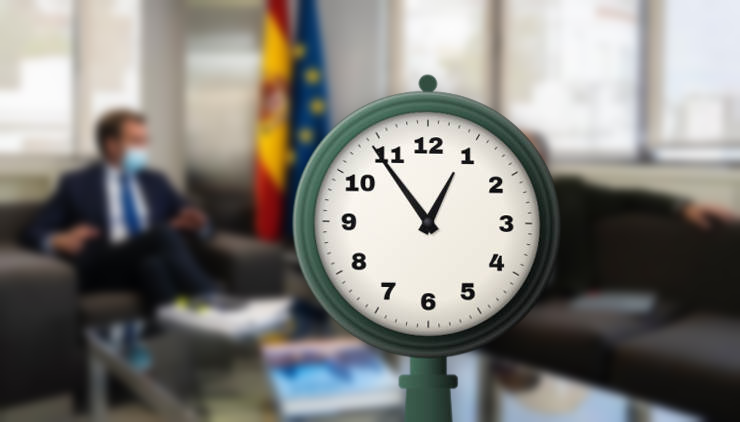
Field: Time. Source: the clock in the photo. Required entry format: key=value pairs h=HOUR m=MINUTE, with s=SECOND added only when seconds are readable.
h=12 m=54
